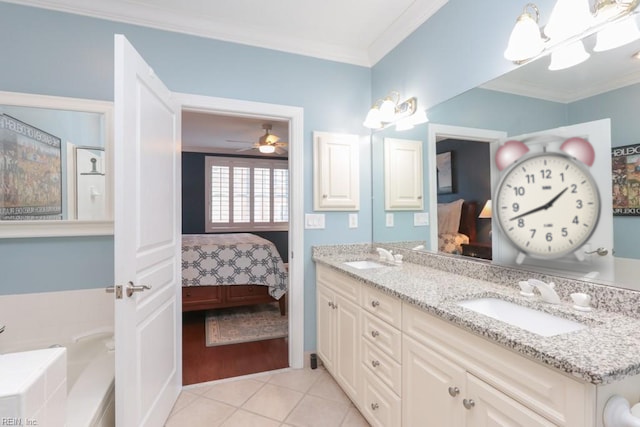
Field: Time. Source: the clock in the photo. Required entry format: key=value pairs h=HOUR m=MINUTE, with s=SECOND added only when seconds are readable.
h=1 m=42
